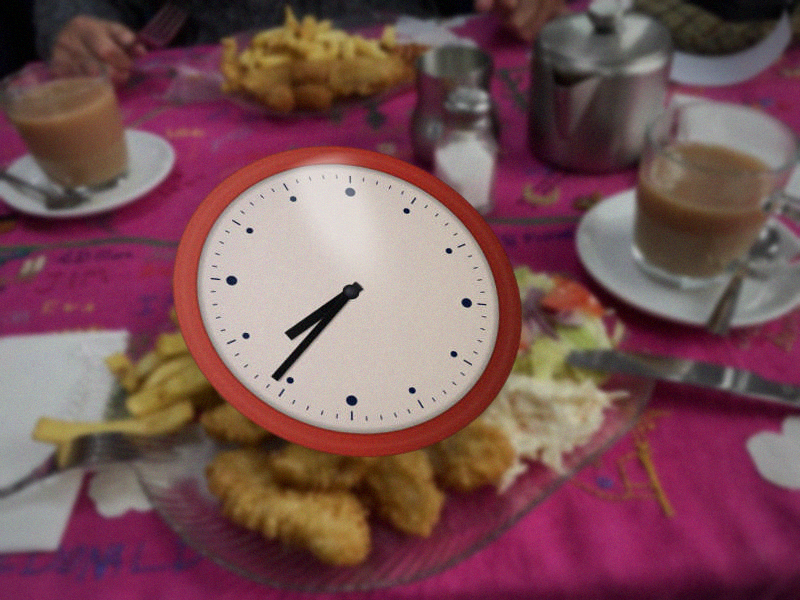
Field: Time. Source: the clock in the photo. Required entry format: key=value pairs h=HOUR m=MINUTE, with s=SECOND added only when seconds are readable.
h=7 m=36
